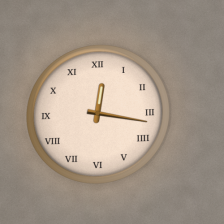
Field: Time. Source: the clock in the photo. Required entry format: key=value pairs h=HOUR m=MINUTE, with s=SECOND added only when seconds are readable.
h=12 m=17
